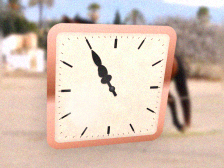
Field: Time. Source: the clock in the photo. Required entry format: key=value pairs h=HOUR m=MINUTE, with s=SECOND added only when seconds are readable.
h=10 m=55
